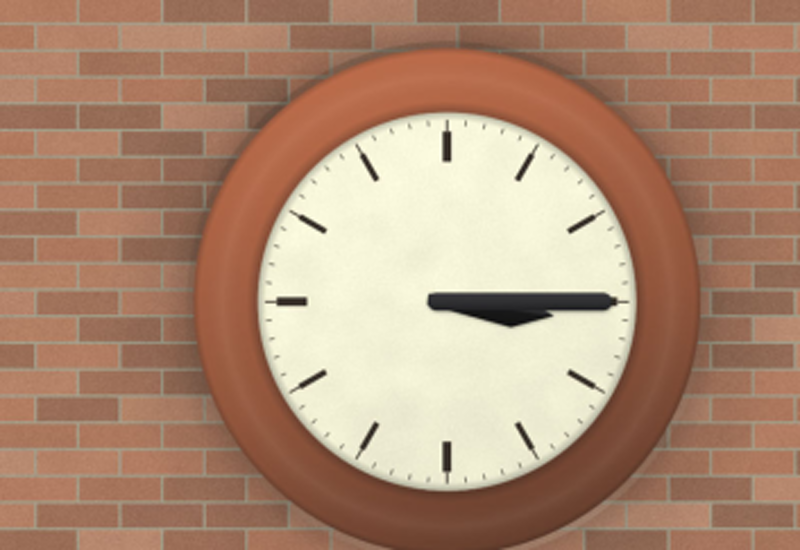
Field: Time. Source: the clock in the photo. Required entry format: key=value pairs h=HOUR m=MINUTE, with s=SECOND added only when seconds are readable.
h=3 m=15
